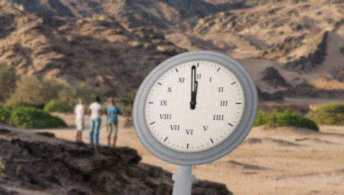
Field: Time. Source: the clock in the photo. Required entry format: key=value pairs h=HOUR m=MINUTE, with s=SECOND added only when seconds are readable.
h=11 m=59
